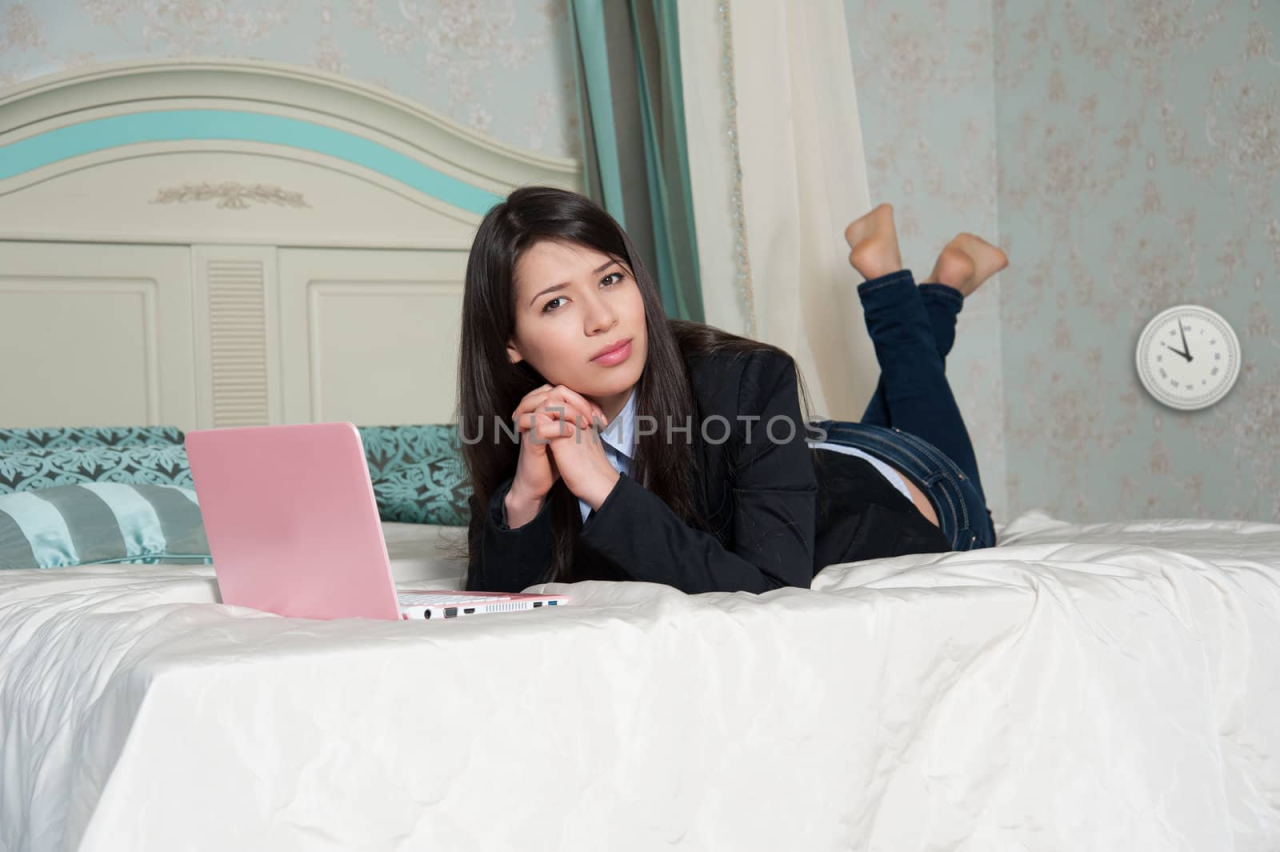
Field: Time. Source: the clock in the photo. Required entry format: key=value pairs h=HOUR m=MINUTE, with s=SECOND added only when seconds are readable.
h=9 m=58
